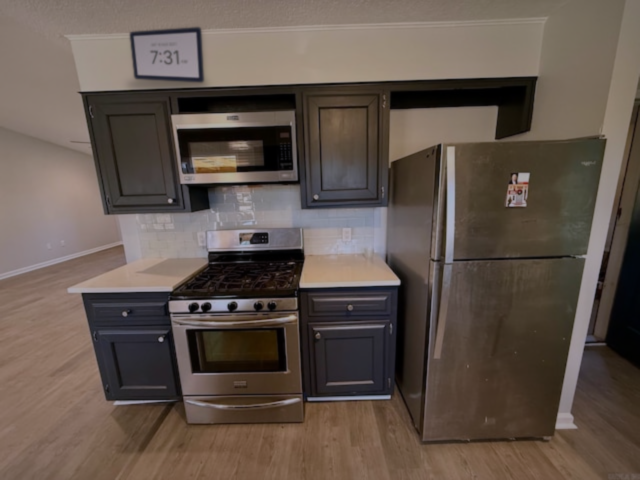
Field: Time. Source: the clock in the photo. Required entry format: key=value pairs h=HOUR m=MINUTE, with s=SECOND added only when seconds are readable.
h=7 m=31
